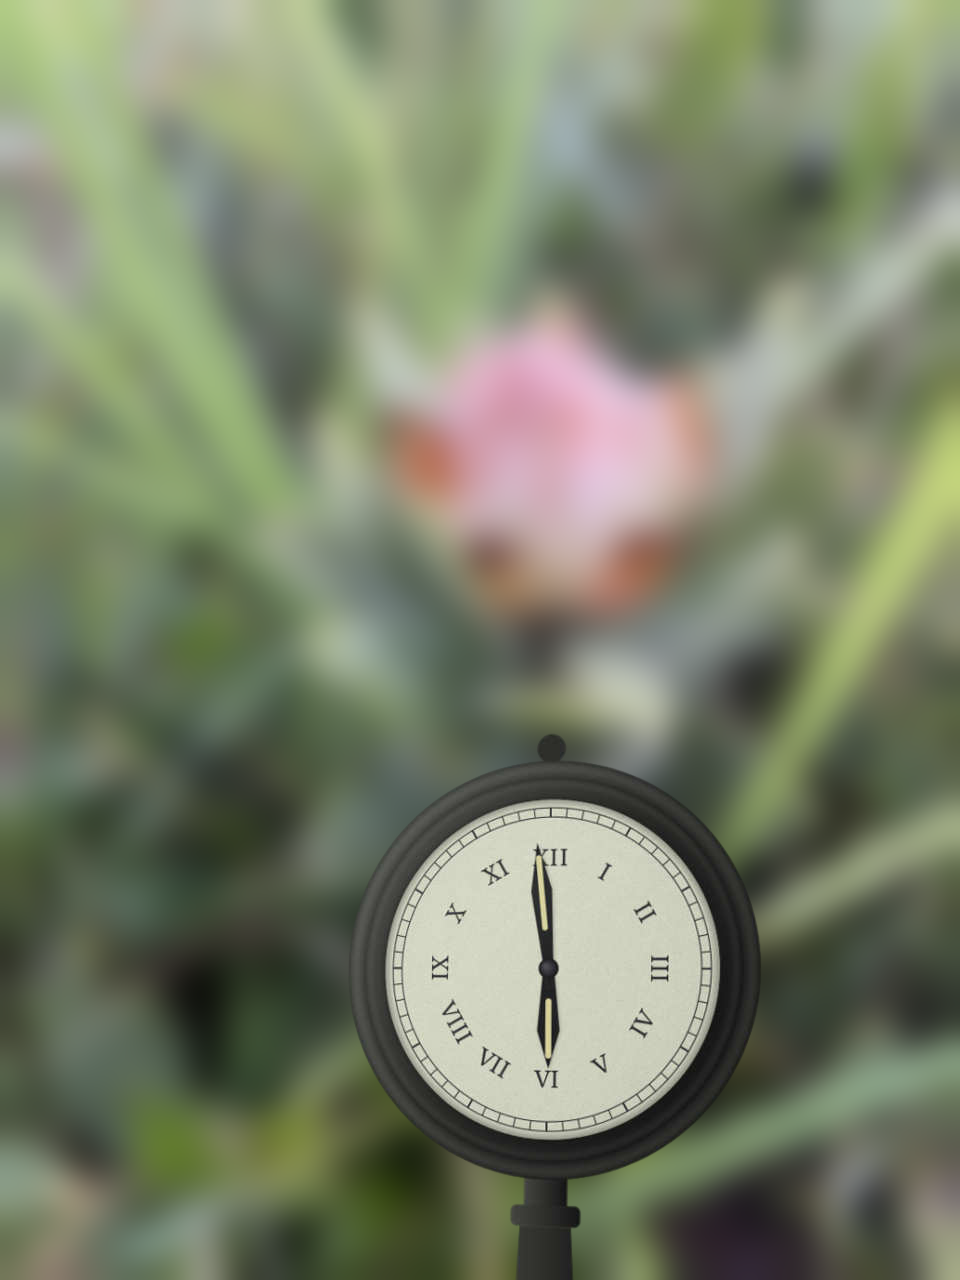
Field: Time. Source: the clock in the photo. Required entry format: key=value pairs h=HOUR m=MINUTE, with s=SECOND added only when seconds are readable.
h=5 m=59
